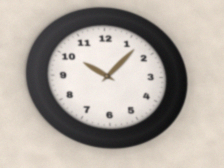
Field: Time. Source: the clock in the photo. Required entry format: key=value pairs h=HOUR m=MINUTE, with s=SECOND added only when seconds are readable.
h=10 m=7
